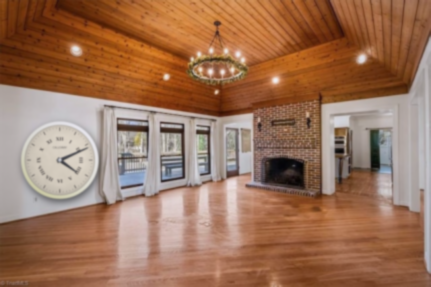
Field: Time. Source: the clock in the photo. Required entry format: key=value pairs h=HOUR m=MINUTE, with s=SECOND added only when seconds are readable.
h=4 m=11
